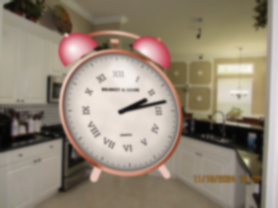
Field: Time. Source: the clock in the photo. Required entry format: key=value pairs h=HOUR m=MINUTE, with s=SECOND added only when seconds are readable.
h=2 m=13
